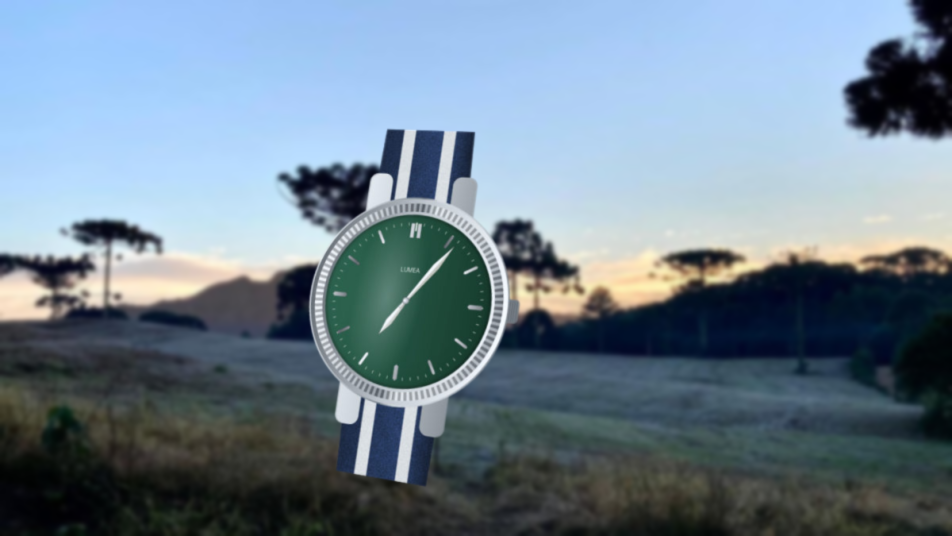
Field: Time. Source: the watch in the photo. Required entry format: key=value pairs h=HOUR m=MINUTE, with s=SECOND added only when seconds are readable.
h=7 m=6
